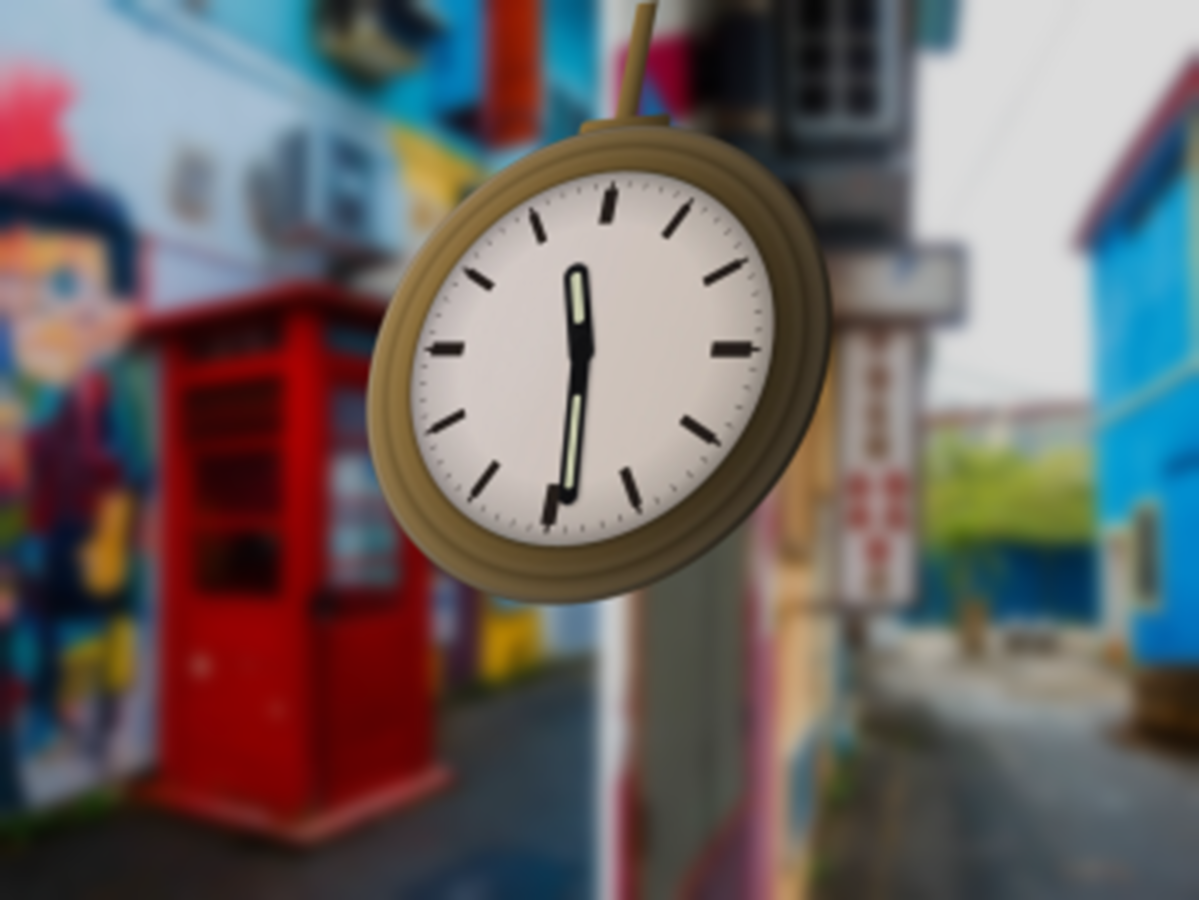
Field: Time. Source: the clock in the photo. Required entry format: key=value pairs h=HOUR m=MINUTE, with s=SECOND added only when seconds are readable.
h=11 m=29
